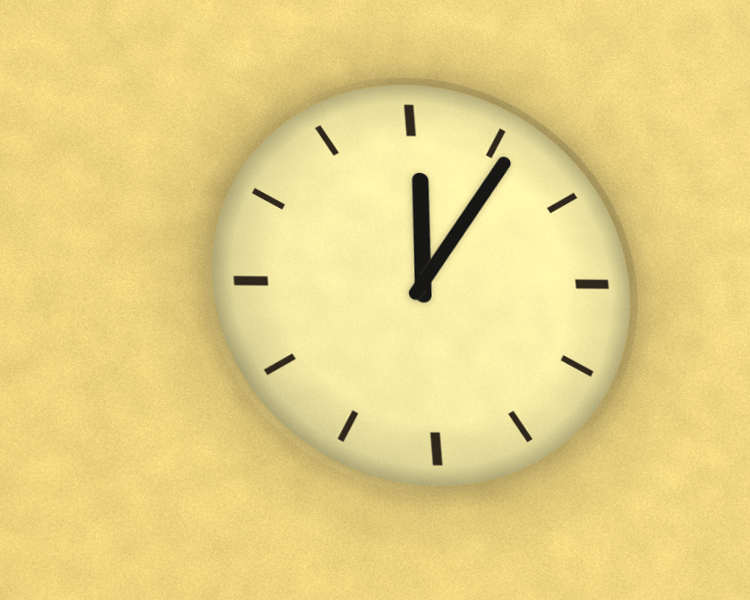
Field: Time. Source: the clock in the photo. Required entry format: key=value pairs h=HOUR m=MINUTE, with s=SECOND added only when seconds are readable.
h=12 m=6
